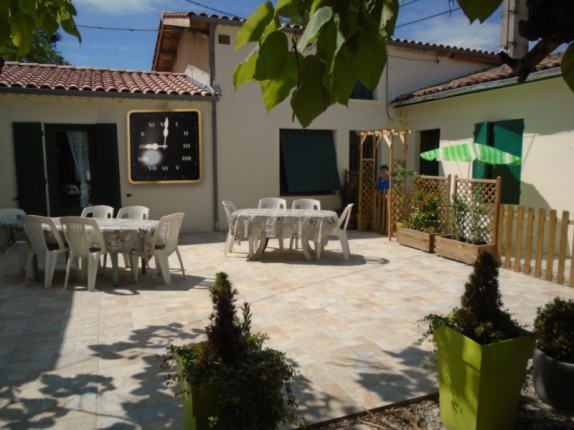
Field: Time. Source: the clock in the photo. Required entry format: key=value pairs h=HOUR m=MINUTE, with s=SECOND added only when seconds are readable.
h=9 m=1
